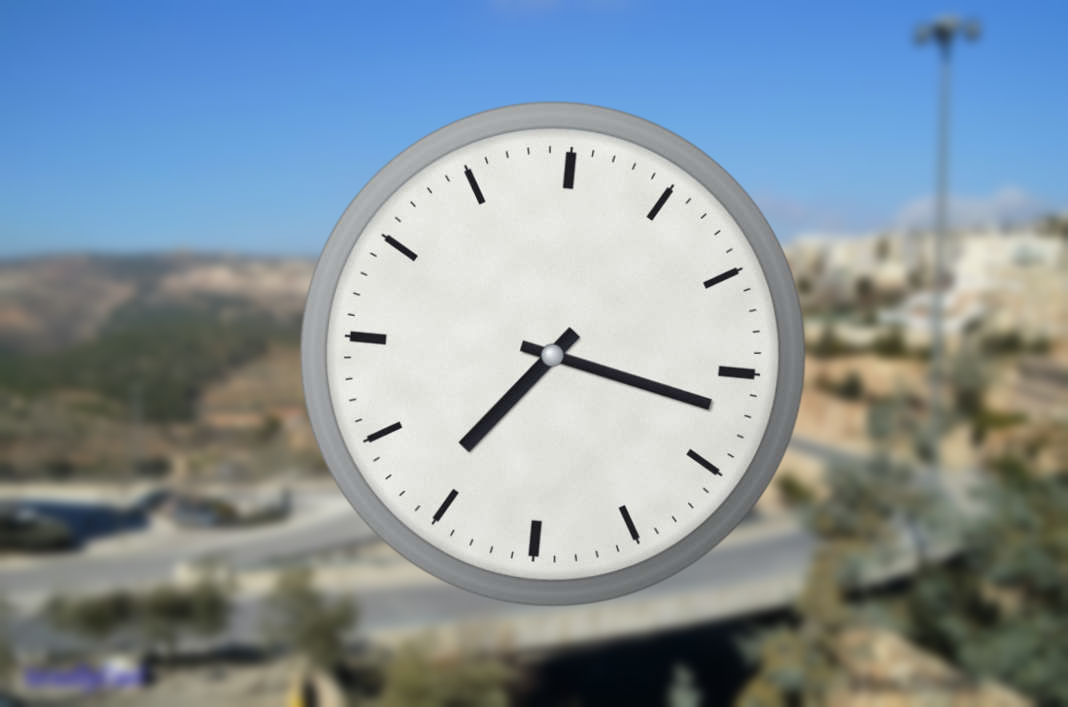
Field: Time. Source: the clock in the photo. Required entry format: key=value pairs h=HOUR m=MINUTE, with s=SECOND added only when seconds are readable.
h=7 m=17
